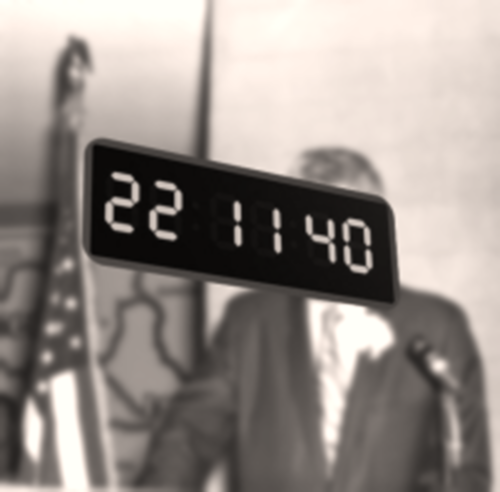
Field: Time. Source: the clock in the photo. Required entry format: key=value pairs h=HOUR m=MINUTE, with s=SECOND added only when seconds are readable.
h=22 m=11 s=40
